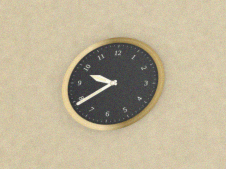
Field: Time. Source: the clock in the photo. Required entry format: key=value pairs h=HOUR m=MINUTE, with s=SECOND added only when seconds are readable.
h=9 m=39
